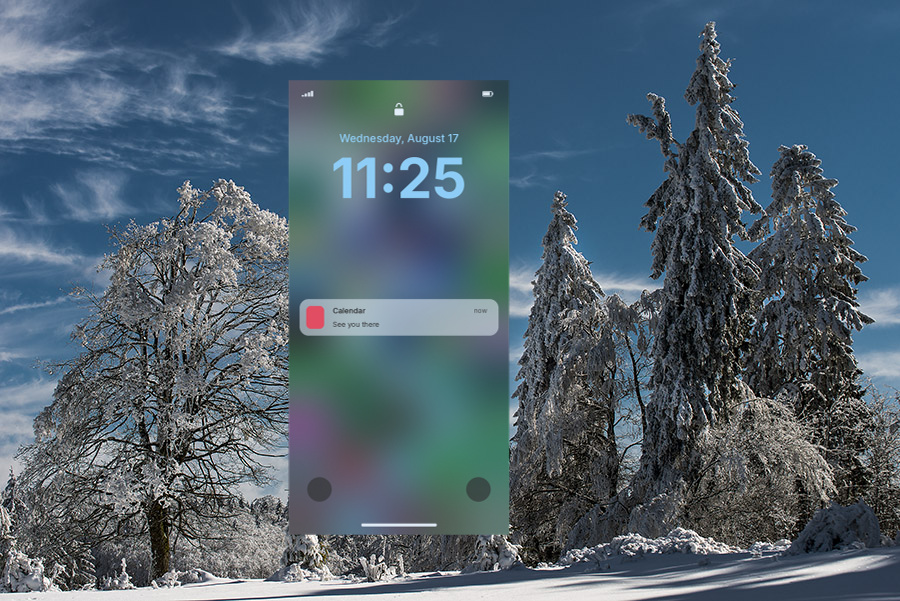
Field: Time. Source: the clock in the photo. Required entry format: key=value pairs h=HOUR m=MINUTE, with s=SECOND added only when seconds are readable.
h=11 m=25
